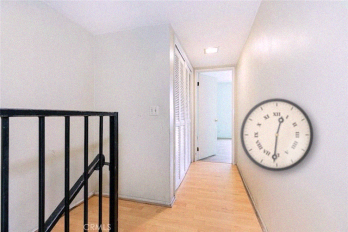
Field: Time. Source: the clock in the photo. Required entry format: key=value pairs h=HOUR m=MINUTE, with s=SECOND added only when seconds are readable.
h=12 m=31
